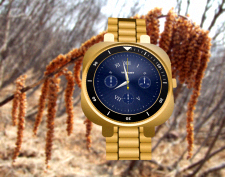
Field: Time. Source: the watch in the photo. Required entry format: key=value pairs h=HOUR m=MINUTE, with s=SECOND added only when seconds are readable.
h=7 m=58
